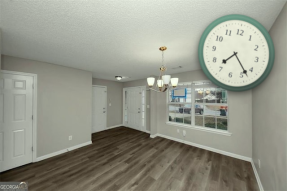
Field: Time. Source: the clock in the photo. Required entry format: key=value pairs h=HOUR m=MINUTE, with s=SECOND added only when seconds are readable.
h=7 m=23
